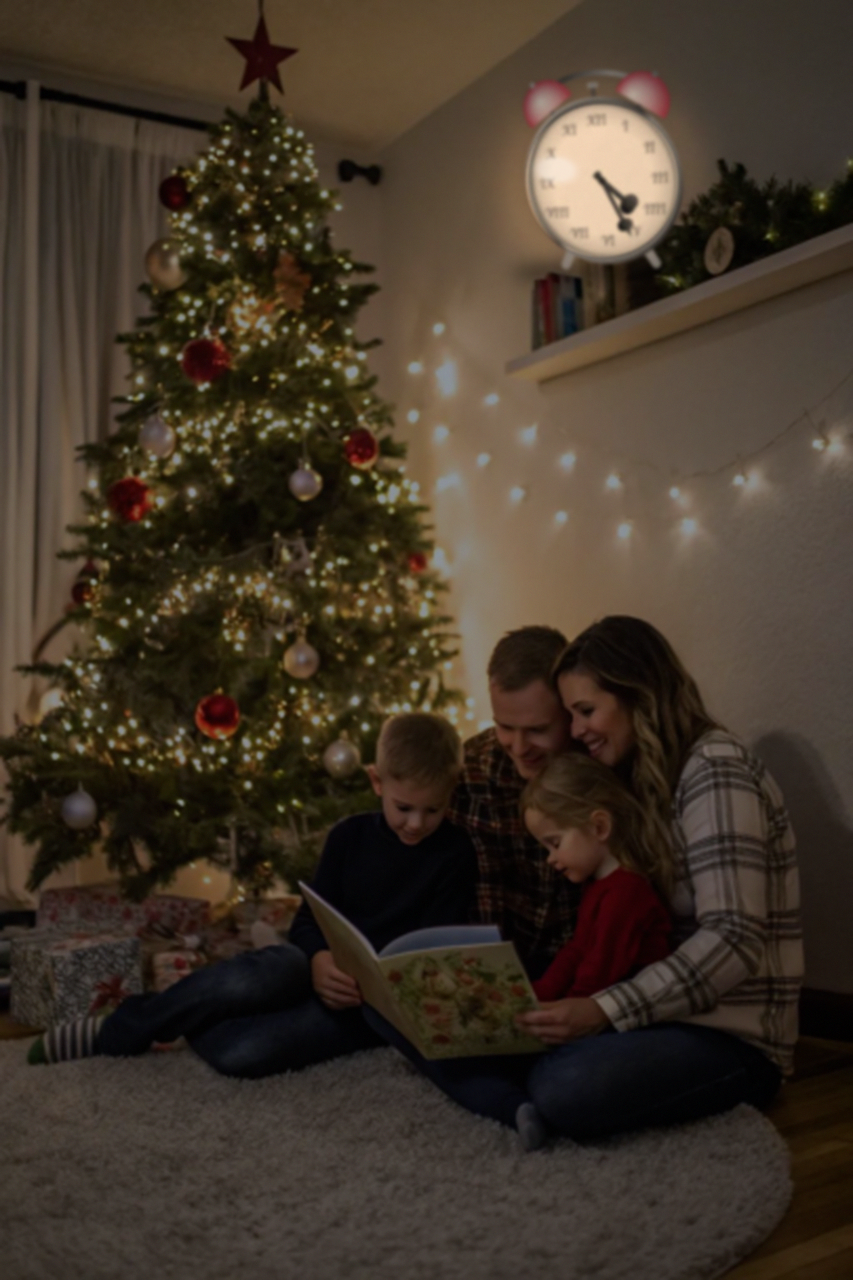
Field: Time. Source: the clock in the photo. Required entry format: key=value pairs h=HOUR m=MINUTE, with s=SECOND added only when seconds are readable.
h=4 m=26
